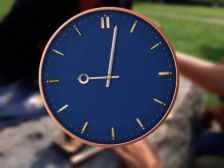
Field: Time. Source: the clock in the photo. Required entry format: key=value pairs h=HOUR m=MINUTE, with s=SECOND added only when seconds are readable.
h=9 m=2
